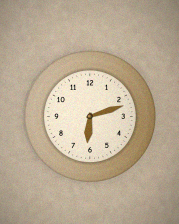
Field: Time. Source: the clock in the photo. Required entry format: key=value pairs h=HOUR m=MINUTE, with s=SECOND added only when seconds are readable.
h=6 m=12
